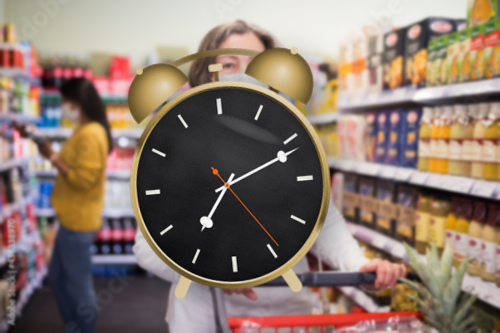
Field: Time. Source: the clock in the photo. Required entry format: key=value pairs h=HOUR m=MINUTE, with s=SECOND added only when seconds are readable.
h=7 m=11 s=24
